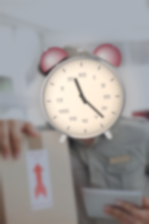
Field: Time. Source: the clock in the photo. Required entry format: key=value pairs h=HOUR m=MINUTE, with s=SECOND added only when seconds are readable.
h=11 m=23
